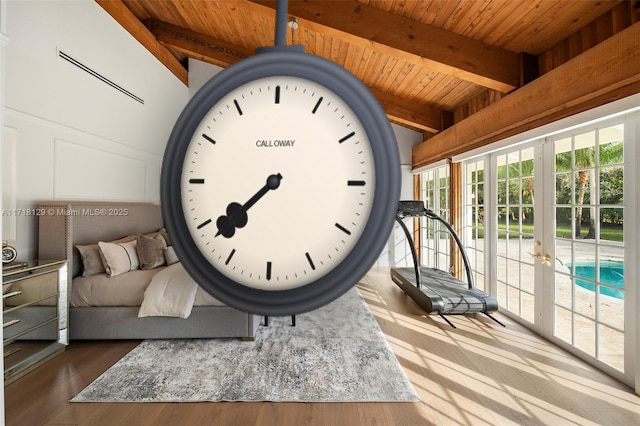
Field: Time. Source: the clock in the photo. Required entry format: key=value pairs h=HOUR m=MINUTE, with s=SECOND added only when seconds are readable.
h=7 m=38
